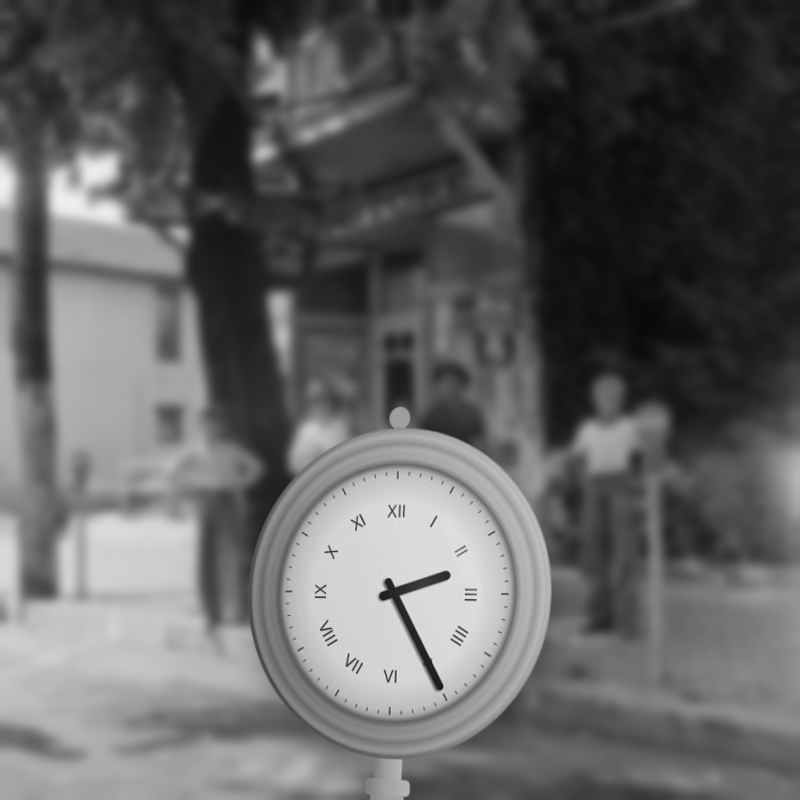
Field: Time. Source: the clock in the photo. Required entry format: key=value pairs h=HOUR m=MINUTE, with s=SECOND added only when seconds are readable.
h=2 m=25
